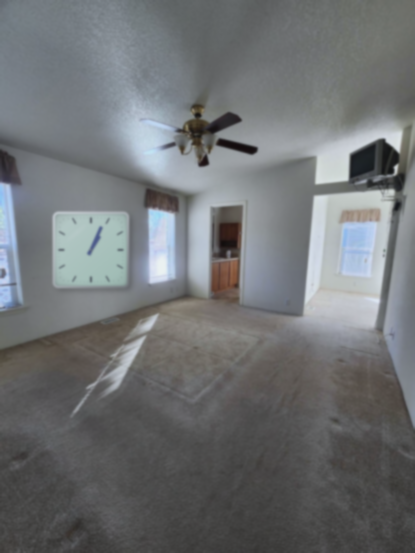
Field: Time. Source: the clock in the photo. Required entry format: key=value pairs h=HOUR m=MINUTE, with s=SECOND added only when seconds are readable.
h=1 m=4
